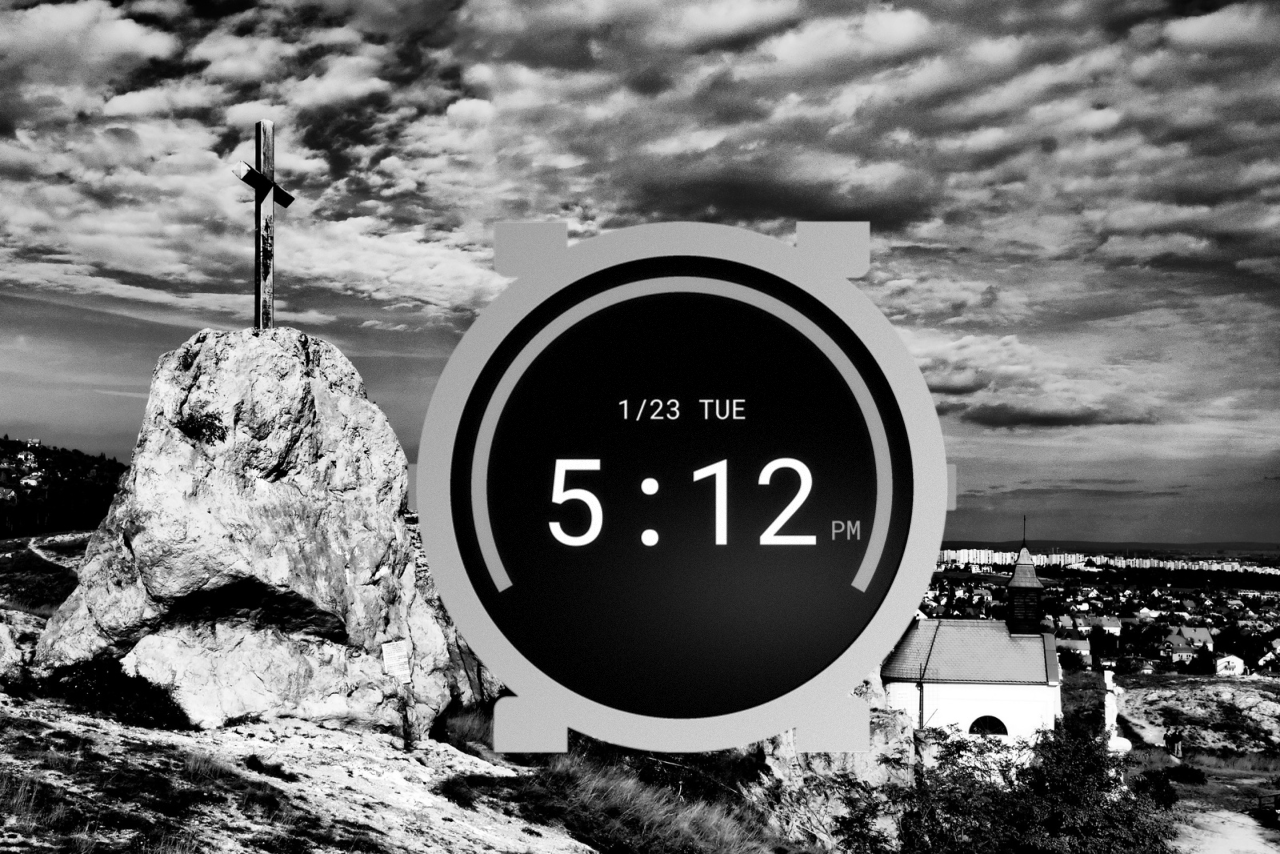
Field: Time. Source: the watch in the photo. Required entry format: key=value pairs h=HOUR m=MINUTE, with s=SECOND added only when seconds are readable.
h=5 m=12
